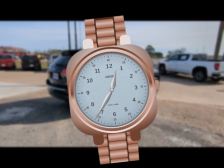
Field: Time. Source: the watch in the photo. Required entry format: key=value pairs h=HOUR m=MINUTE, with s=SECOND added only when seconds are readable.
h=12 m=36
